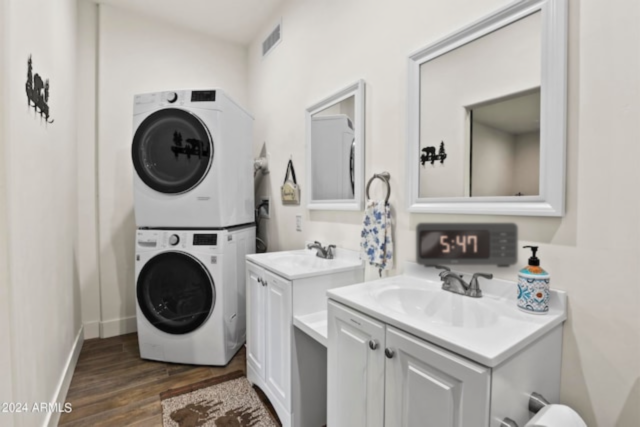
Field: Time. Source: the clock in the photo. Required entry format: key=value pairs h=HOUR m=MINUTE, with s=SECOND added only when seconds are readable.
h=5 m=47
